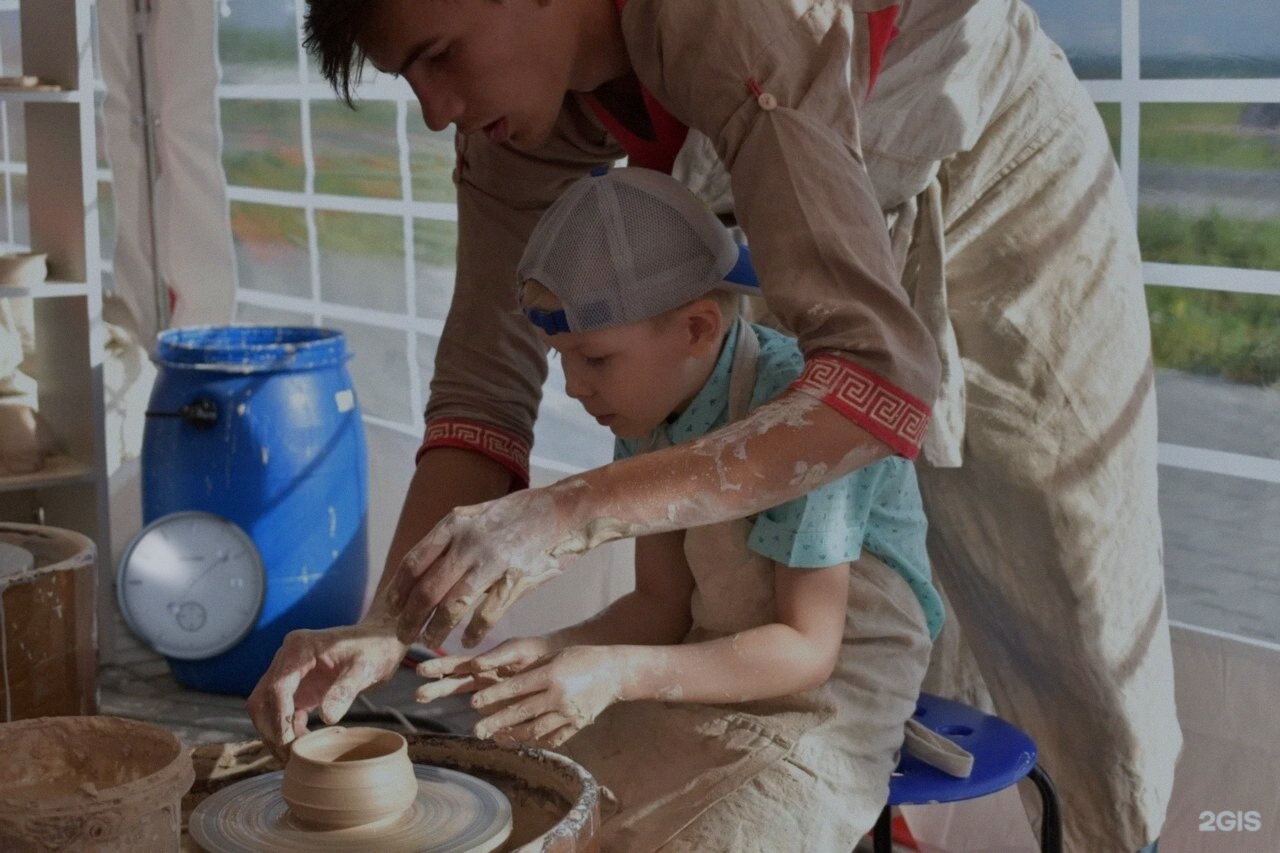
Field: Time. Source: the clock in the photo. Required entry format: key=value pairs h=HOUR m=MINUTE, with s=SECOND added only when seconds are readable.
h=7 m=8
